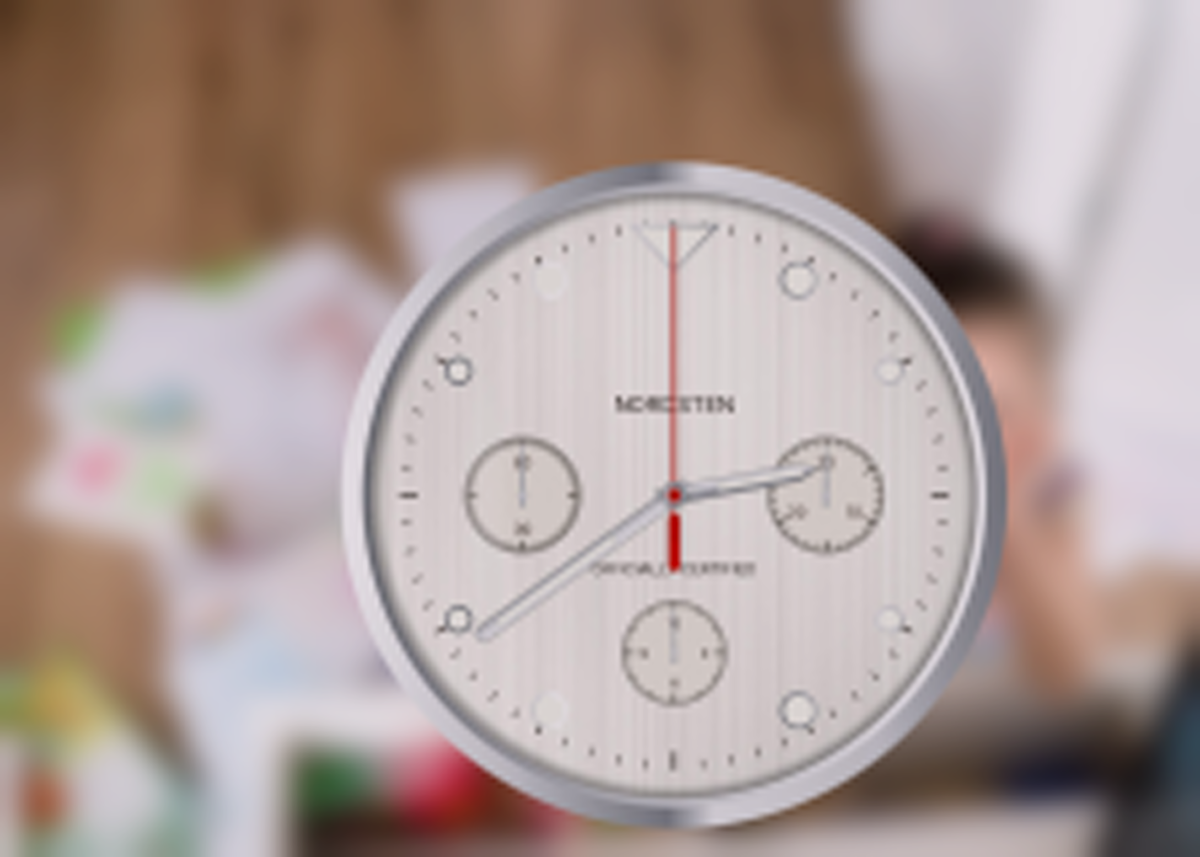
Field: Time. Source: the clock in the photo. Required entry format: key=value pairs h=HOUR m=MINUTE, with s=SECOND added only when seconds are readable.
h=2 m=39
